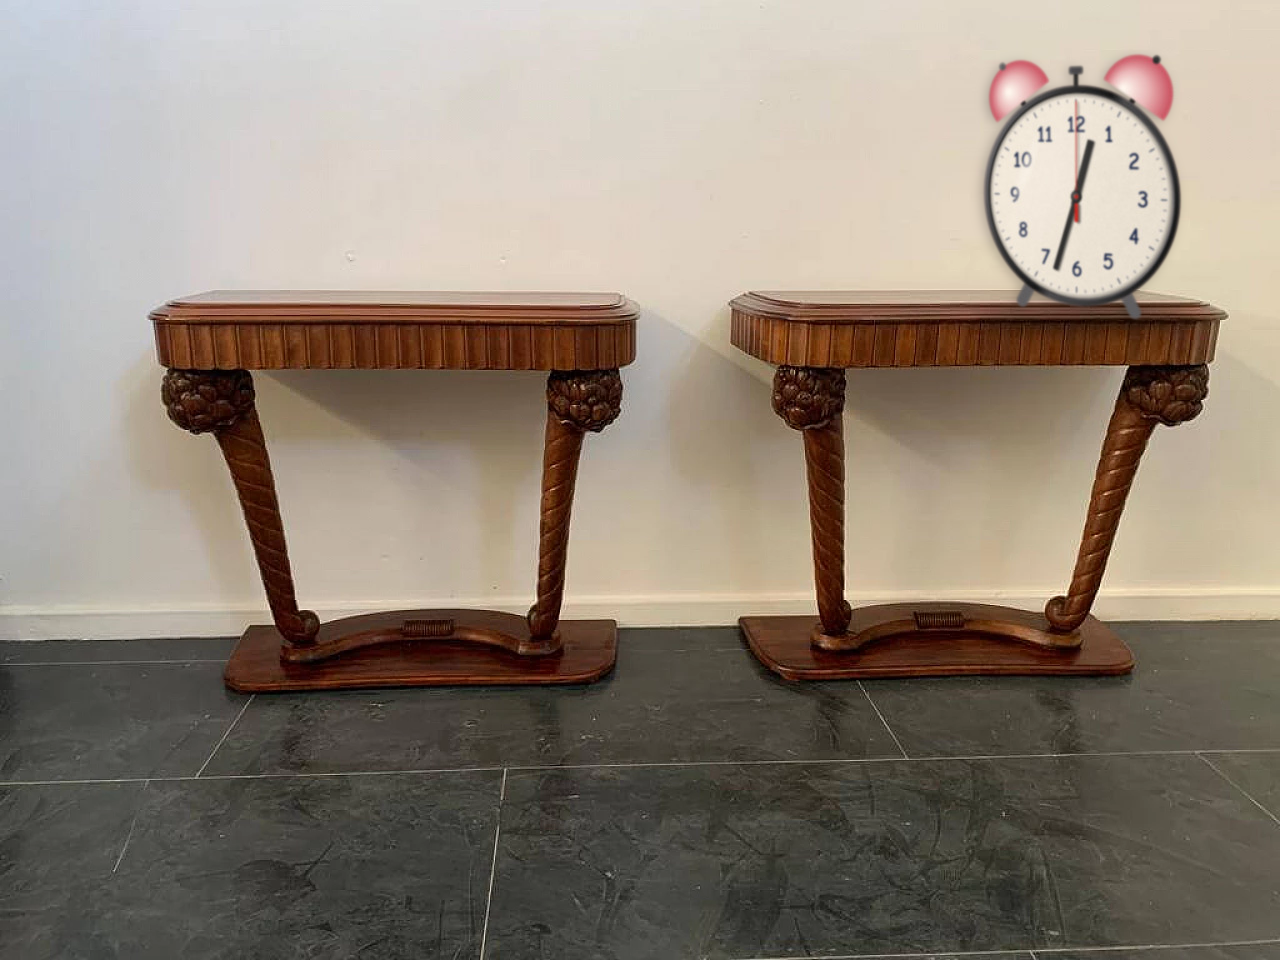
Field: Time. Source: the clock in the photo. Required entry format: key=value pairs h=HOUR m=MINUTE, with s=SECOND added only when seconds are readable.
h=12 m=33 s=0
